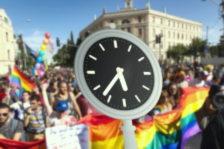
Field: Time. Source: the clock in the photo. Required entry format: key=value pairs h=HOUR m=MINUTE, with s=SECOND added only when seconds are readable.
h=5 m=37
